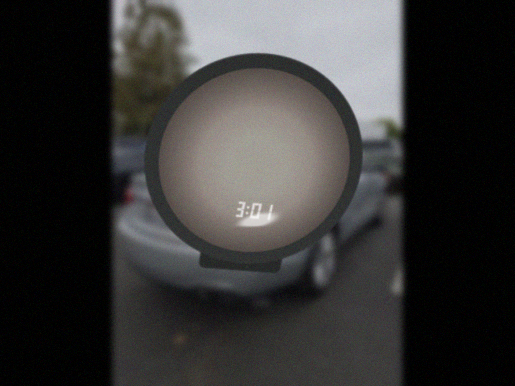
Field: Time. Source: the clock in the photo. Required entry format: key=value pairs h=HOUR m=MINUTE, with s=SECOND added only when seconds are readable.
h=3 m=1
